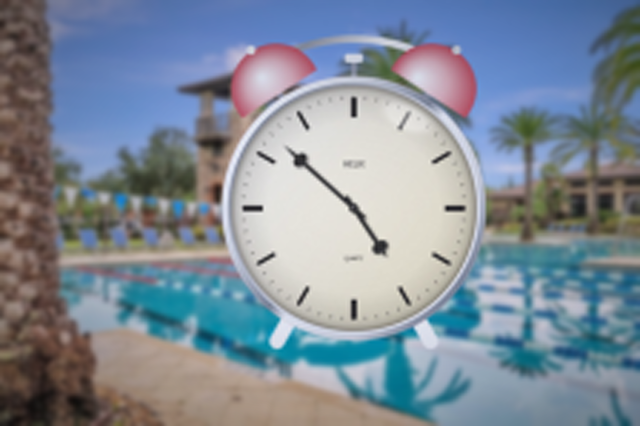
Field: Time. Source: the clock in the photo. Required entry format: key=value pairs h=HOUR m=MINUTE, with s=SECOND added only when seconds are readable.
h=4 m=52
